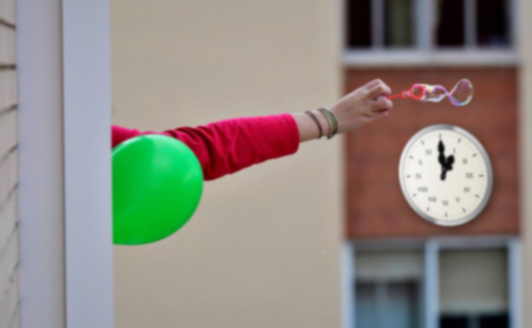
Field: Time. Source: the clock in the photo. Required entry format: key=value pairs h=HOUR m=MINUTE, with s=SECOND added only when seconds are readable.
h=1 m=0
